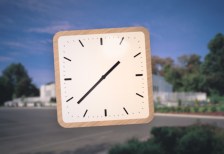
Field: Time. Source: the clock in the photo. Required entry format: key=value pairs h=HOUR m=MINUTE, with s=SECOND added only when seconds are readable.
h=1 m=38
